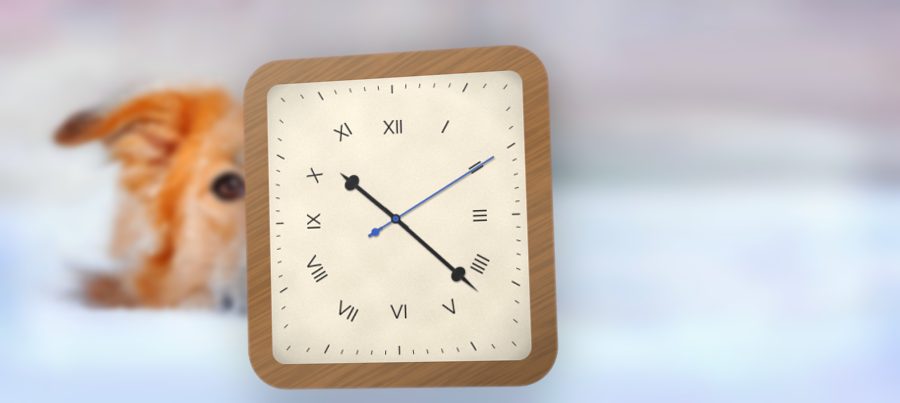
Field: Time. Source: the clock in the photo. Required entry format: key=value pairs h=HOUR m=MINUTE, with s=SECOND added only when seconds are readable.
h=10 m=22 s=10
